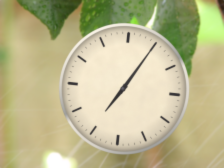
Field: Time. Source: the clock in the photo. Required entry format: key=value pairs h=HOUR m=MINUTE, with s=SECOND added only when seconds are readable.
h=7 m=5
